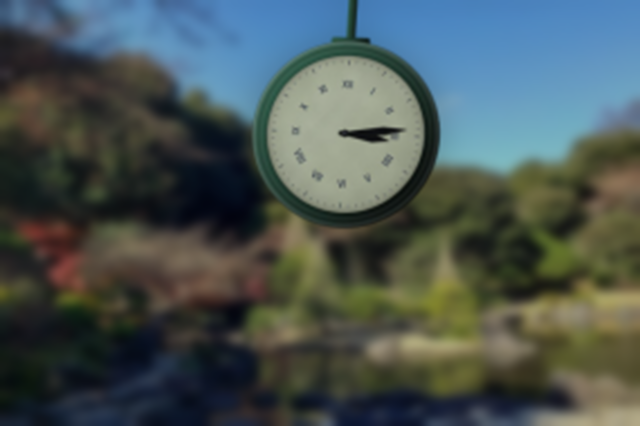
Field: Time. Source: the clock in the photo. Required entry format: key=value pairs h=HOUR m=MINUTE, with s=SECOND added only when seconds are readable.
h=3 m=14
